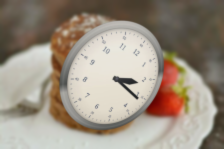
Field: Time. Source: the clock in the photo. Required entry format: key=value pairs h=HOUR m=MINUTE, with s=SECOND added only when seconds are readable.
h=2 m=16
